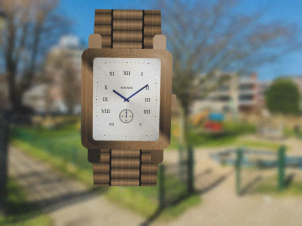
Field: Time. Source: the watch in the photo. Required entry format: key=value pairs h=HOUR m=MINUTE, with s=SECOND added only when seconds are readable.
h=10 m=9
